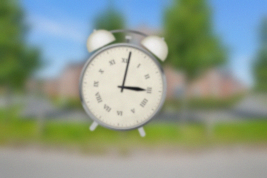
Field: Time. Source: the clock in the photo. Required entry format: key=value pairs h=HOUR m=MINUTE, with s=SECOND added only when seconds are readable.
h=3 m=1
